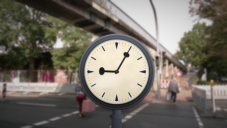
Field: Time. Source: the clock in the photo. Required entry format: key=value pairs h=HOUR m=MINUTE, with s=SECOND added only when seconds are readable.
h=9 m=5
